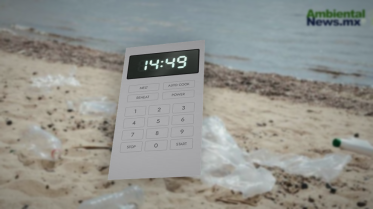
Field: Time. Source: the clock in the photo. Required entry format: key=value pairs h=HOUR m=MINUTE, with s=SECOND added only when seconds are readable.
h=14 m=49
